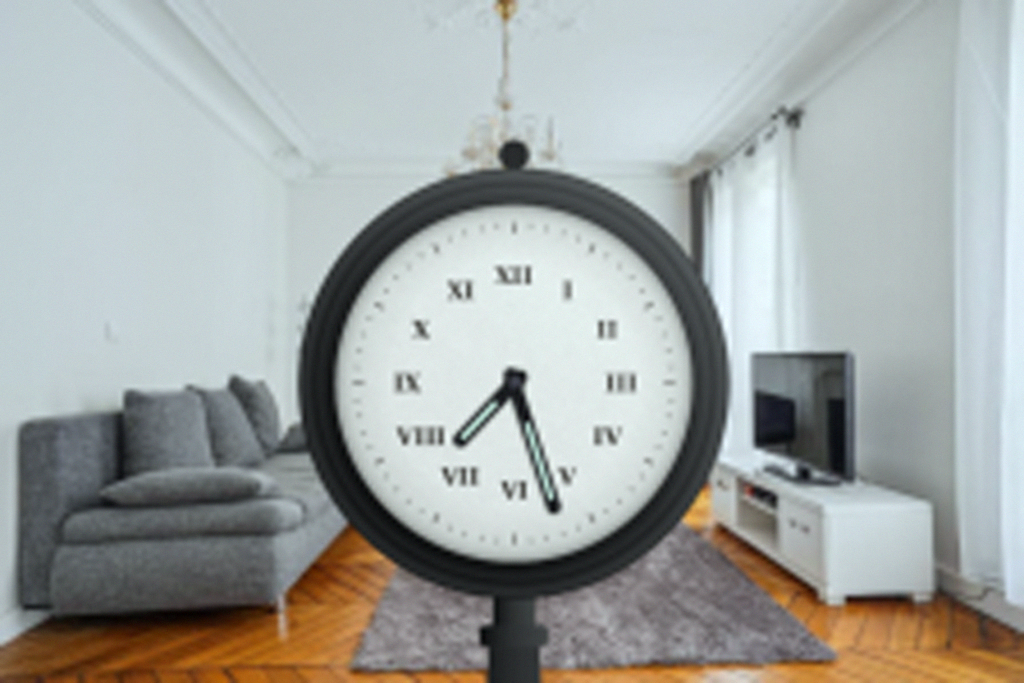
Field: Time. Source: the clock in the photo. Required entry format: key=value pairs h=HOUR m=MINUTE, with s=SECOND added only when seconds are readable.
h=7 m=27
